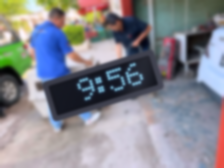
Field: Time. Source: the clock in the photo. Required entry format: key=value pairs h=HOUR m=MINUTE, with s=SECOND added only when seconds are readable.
h=9 m=56
